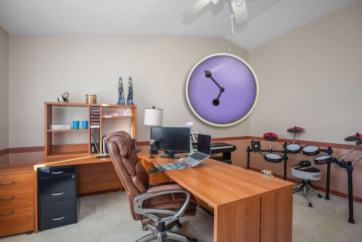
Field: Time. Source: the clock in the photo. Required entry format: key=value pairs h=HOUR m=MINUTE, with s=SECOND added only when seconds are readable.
h=6 m=53
